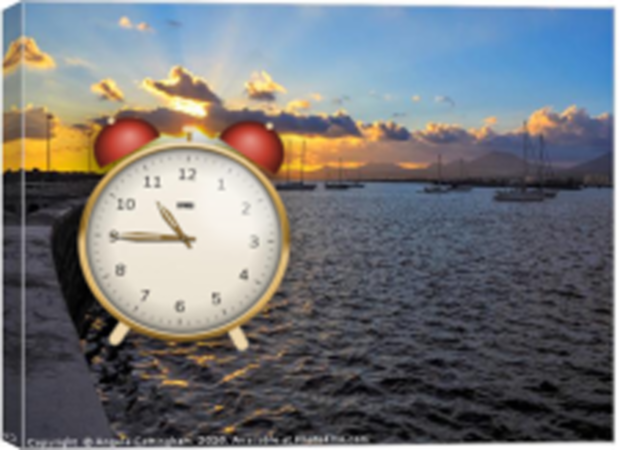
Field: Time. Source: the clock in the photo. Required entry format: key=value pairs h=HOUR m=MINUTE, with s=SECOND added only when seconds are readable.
h=10 m=45
